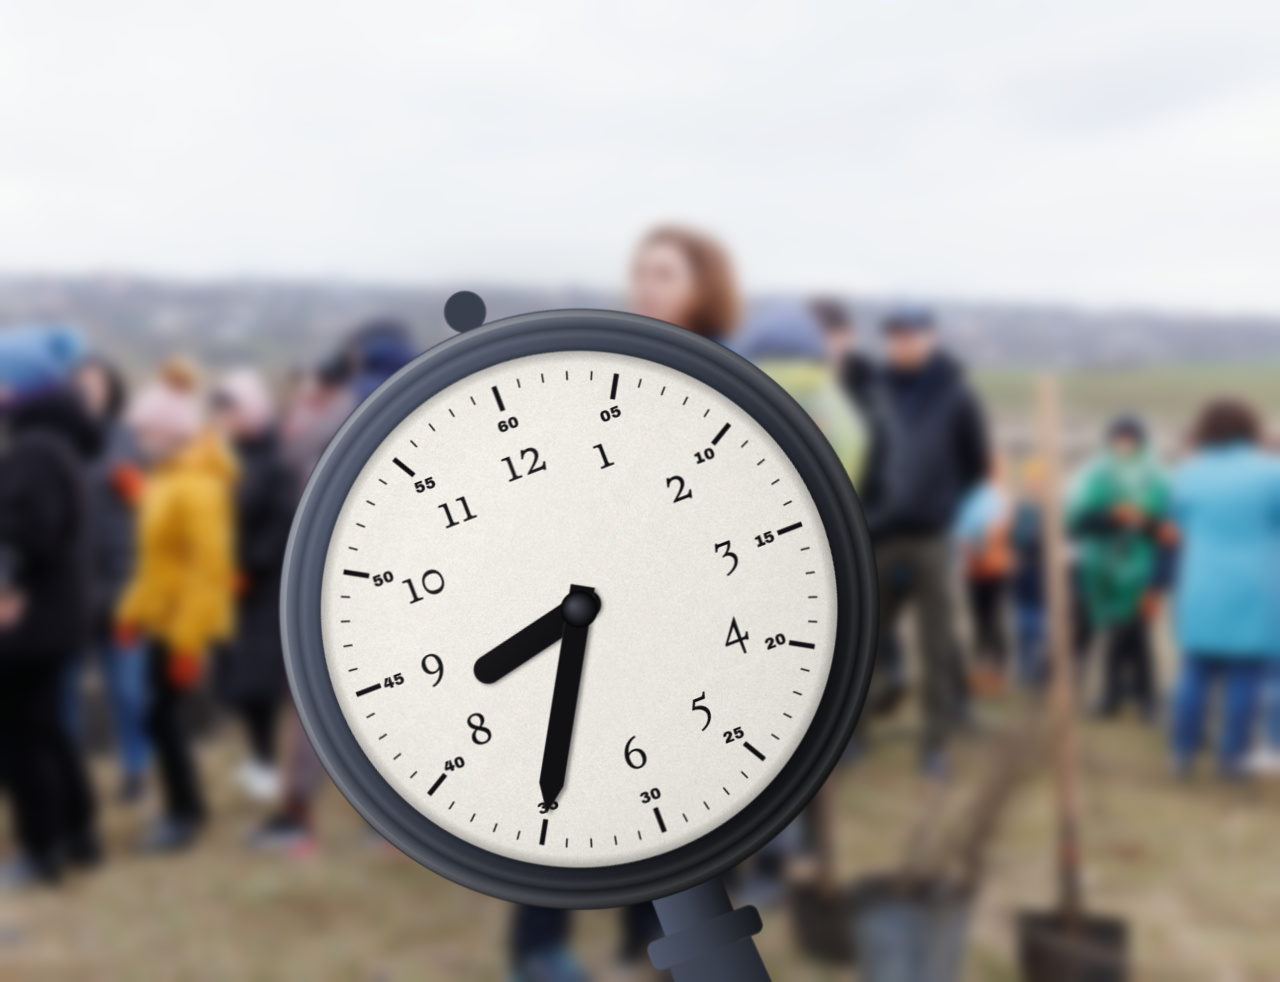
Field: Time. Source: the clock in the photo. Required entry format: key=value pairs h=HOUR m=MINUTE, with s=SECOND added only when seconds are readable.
h=8 m=35
